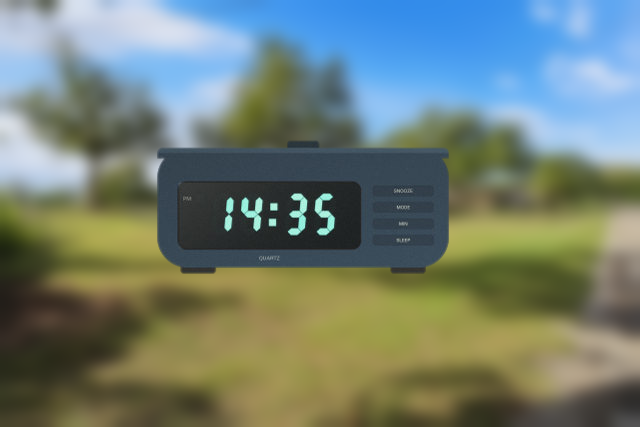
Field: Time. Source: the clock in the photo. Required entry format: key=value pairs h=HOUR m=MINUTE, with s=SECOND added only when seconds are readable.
h=14 m=35
